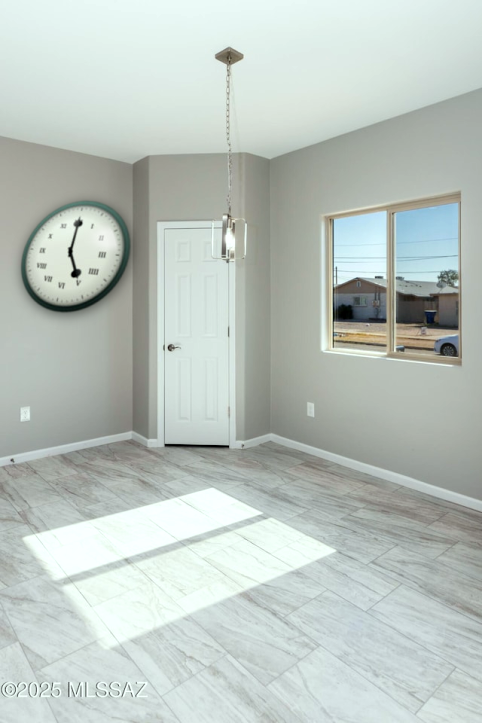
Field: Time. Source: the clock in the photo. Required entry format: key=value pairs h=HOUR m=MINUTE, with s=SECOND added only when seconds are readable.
h=5 m=0
